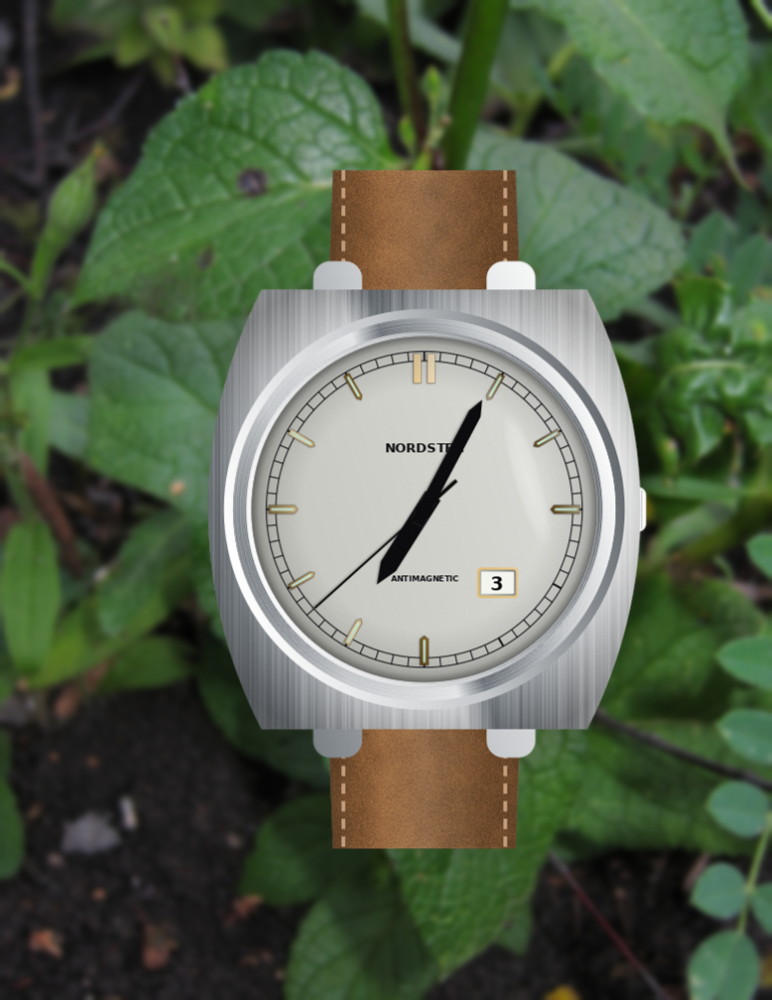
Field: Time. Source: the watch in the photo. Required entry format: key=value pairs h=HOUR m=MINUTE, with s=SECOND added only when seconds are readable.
h=7 m=4 s=38
